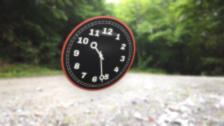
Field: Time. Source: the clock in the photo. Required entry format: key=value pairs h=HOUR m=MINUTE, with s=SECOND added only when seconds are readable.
h=10 m=27
